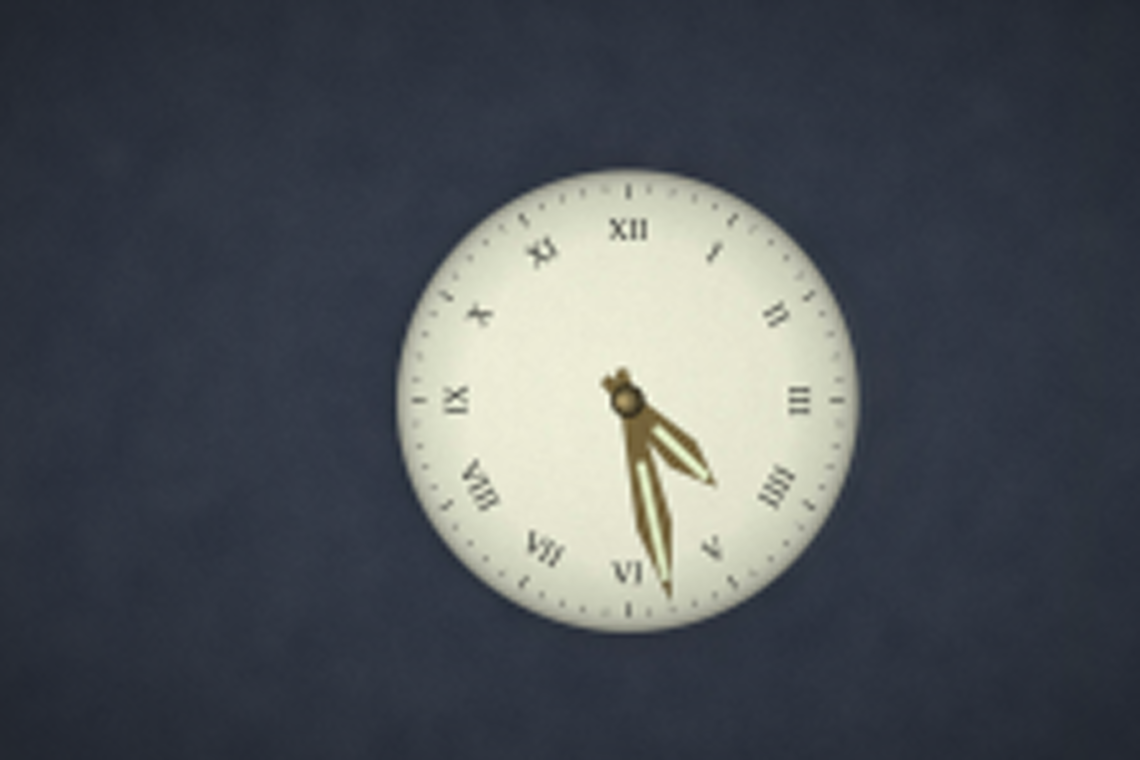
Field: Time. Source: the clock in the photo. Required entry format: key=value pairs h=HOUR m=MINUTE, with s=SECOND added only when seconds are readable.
h=4 m=28
